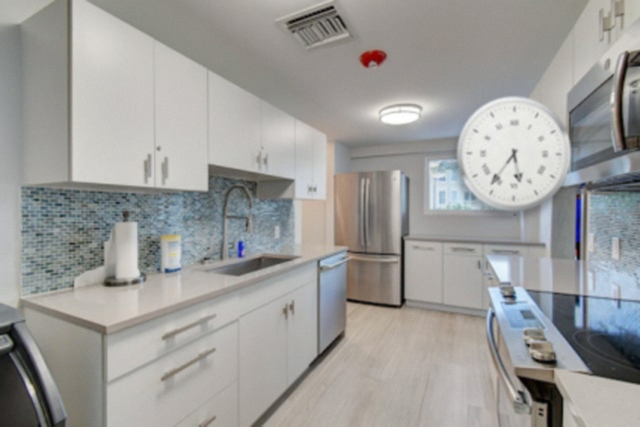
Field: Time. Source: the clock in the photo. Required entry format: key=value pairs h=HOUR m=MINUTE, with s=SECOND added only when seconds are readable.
h=5 m=36
